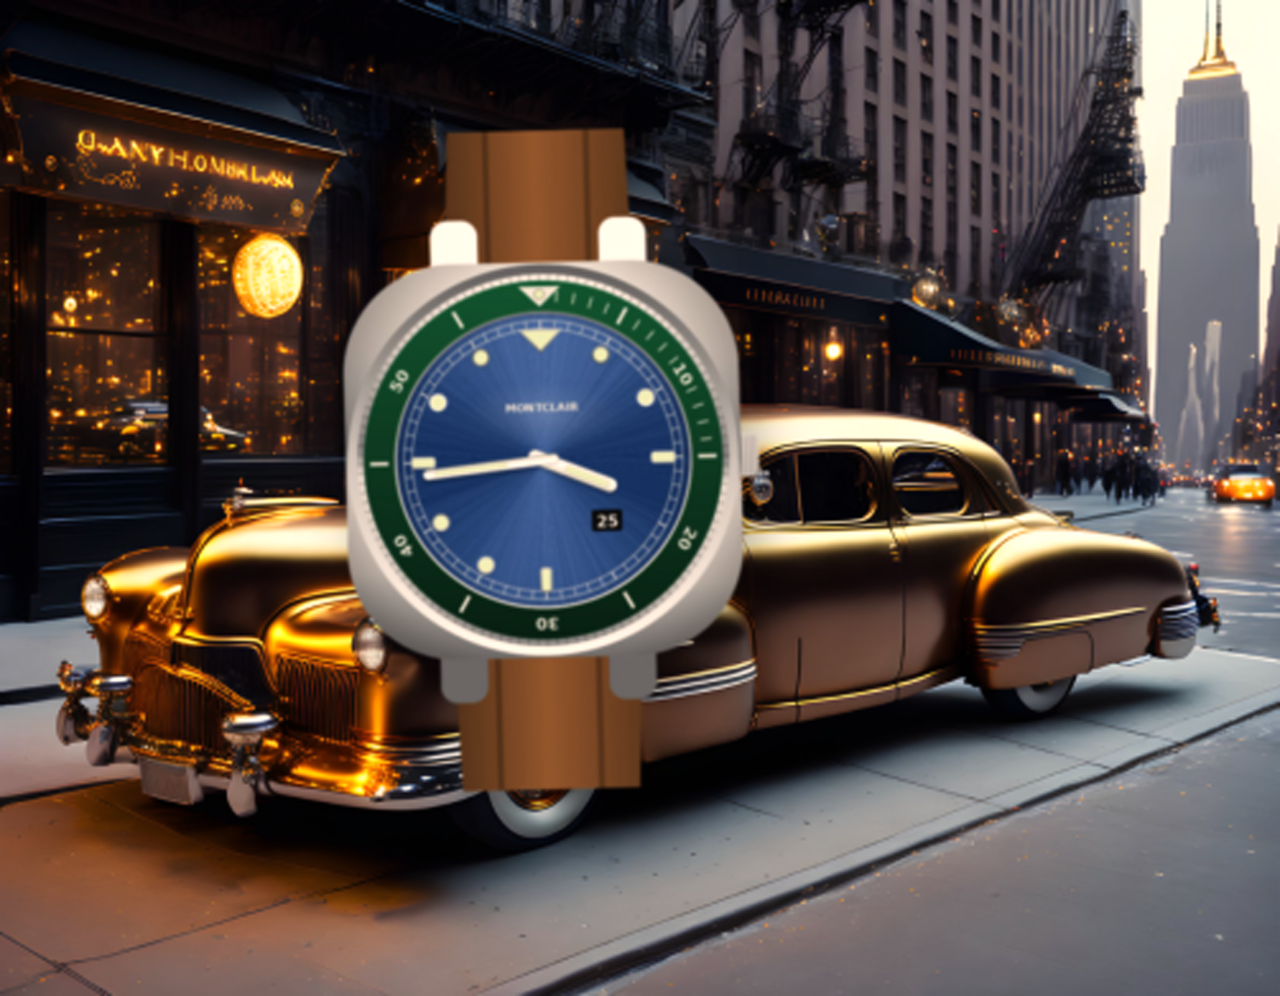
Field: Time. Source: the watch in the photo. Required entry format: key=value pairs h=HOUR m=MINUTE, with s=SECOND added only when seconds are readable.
h=3 m=44
